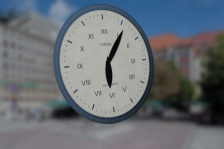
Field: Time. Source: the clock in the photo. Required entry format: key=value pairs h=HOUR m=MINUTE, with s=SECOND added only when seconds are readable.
h=6 m=6
